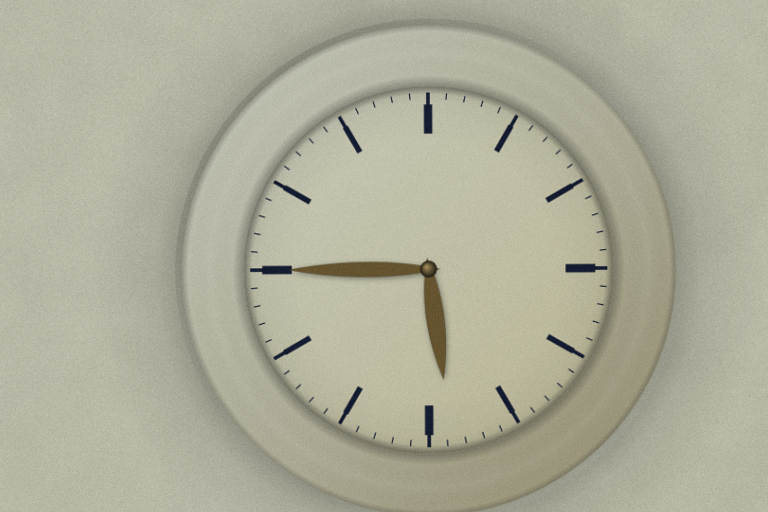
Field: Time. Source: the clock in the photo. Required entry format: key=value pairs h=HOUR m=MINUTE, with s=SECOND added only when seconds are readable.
h=5 m=45
